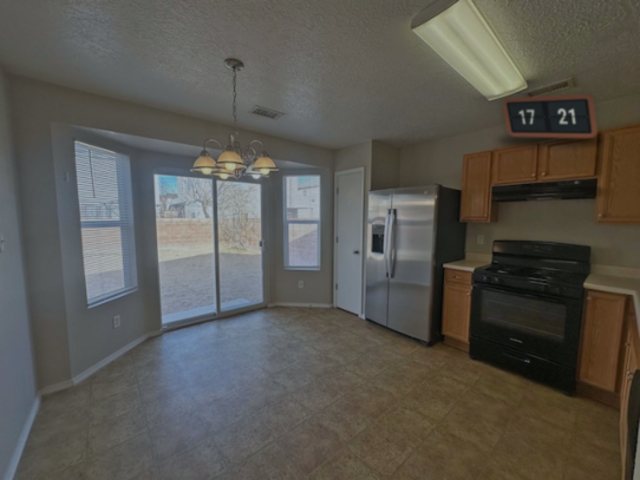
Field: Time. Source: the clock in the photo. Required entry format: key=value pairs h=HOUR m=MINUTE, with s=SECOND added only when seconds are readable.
h=17 m=21
